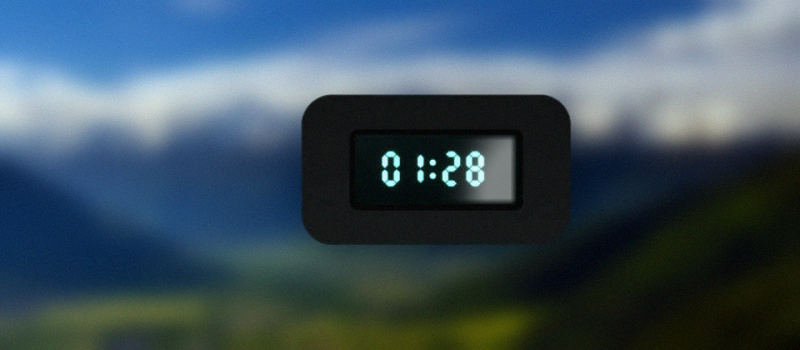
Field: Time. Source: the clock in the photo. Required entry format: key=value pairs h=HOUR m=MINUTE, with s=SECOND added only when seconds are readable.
h=1 m=28
